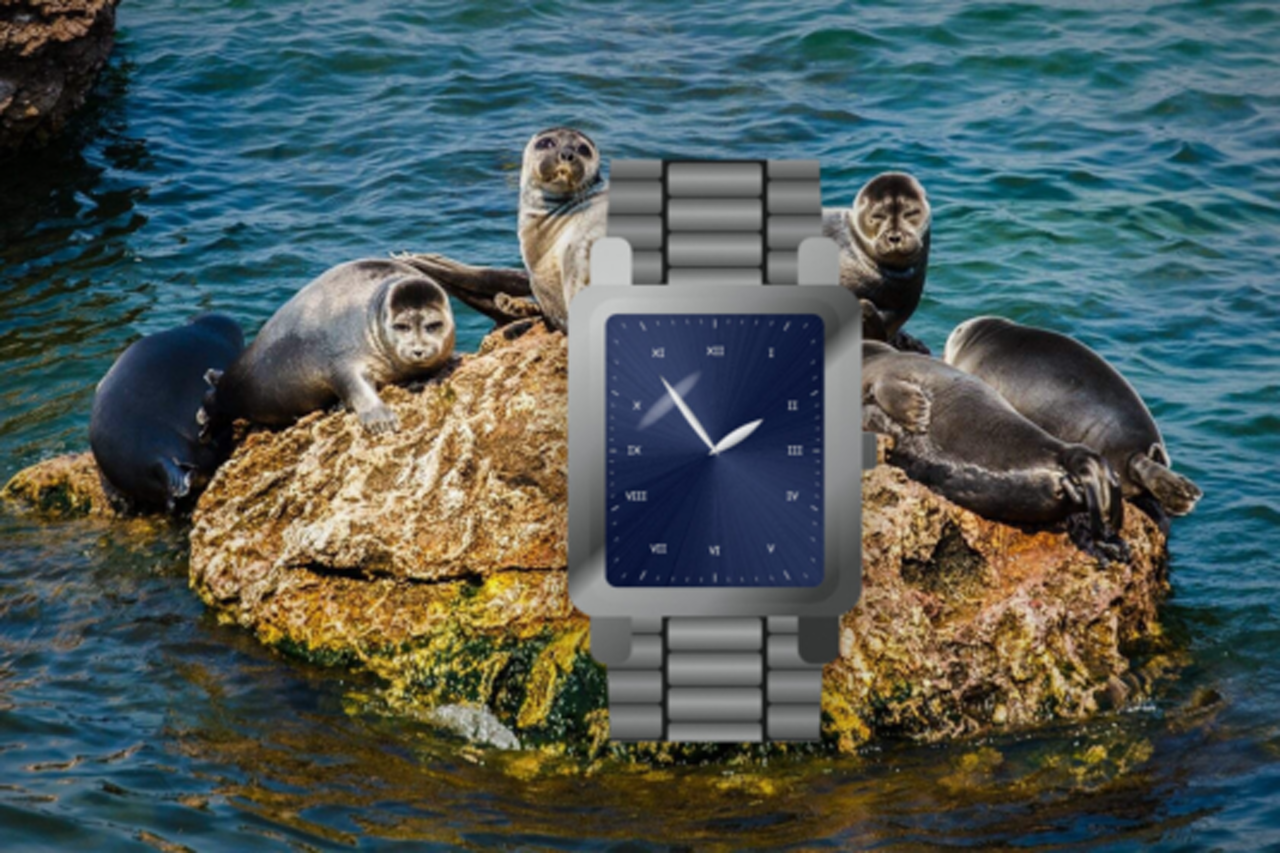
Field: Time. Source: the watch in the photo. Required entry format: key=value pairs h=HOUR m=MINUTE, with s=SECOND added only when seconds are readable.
h=1 m=54
